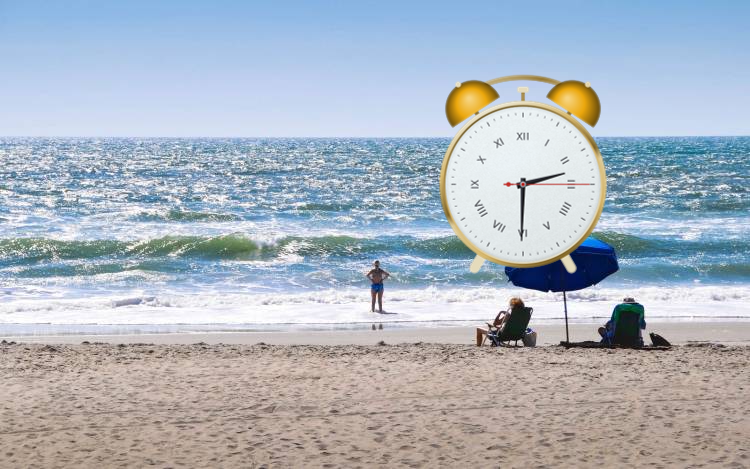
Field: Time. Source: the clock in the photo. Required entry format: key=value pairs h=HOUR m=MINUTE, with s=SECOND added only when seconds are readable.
h=2 m=30 s=15
